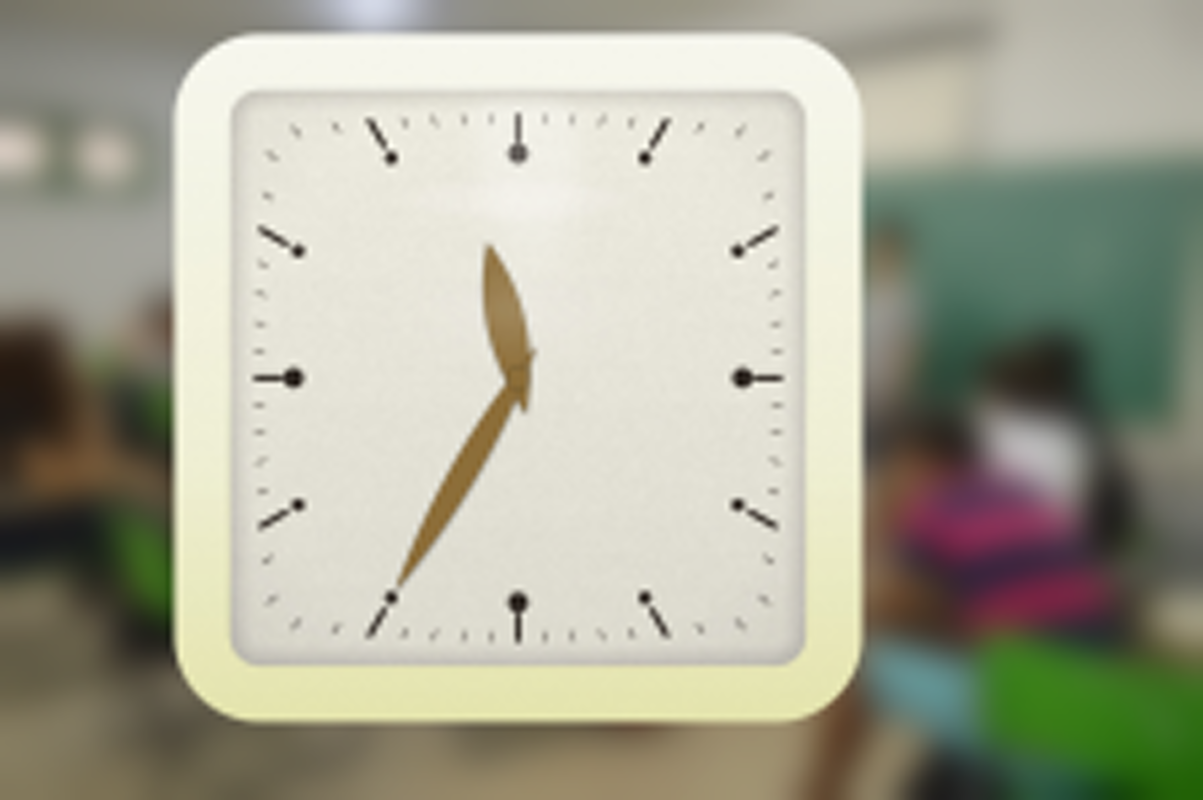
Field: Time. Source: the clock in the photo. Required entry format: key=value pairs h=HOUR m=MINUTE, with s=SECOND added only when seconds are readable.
h=11 m=35
